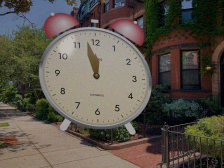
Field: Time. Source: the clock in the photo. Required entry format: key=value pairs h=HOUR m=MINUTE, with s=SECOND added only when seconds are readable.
h=11 m=58
